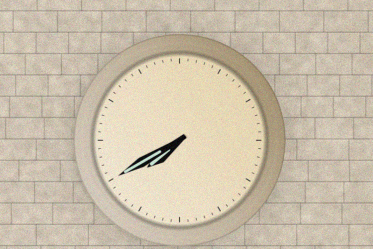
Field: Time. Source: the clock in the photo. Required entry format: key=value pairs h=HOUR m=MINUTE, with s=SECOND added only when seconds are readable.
h=7 m=40
